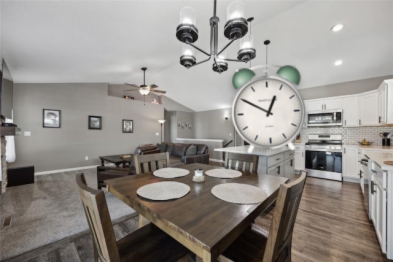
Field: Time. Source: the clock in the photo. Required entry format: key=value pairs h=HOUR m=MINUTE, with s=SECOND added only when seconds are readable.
h=12 m=50
